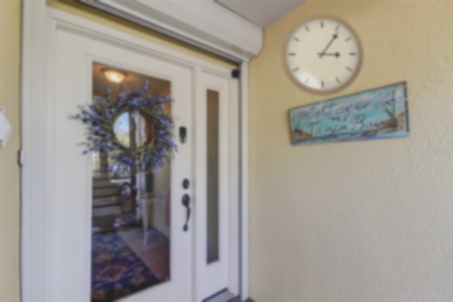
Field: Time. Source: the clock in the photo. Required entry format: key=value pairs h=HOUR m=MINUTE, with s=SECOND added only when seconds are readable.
h=3 m=6
